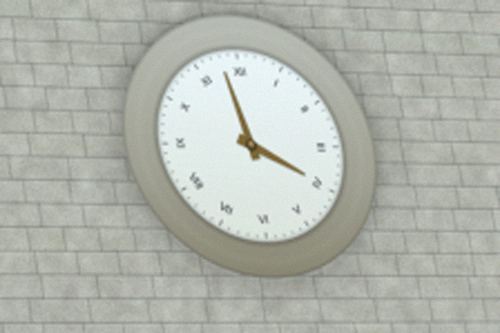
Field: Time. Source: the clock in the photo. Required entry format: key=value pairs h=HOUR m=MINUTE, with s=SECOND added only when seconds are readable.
h=3 m=58
